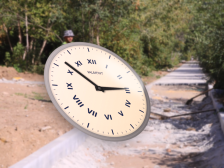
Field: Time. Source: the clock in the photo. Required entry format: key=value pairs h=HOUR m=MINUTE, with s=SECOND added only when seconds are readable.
h=2 m=52
